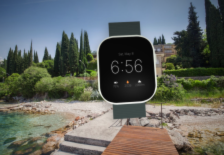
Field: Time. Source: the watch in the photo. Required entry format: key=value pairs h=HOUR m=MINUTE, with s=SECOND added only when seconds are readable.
h=6 m=56
